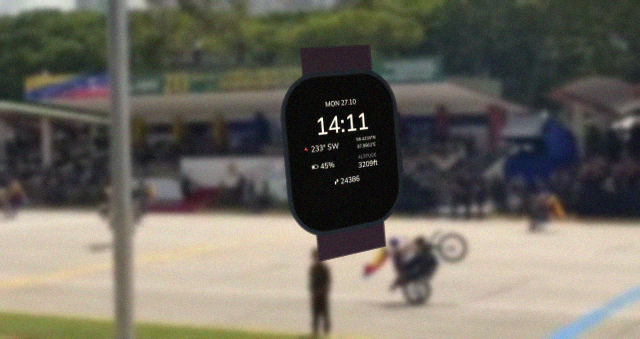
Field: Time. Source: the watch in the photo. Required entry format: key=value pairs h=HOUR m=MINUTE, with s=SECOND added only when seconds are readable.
h=14 m=11
